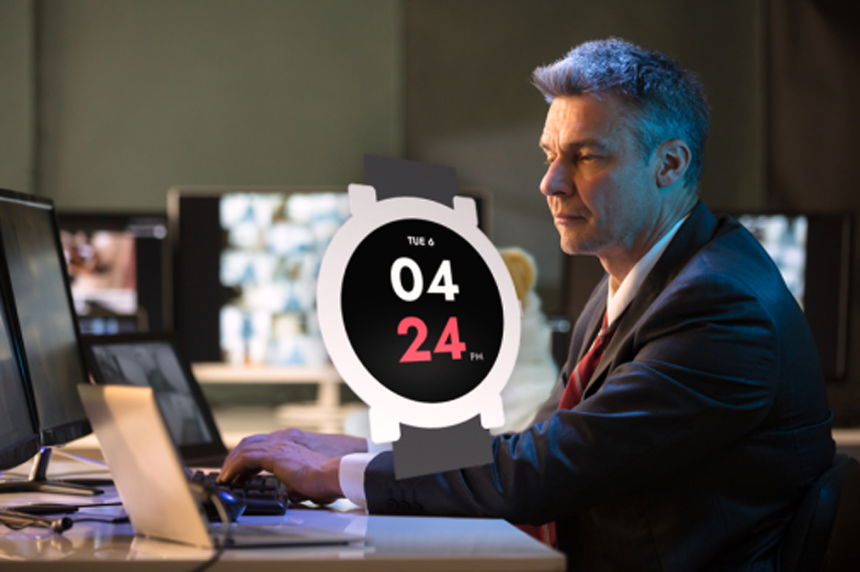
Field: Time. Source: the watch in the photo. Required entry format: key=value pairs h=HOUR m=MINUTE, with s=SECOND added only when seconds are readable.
h=4 m=24
